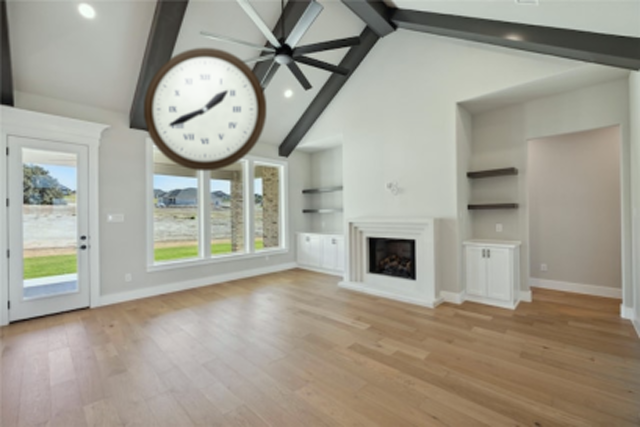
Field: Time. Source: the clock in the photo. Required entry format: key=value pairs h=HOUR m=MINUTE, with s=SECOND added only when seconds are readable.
h=1 m=41
